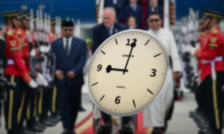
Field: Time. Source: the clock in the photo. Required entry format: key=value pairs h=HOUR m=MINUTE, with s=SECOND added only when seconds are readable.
h=9 m=1
